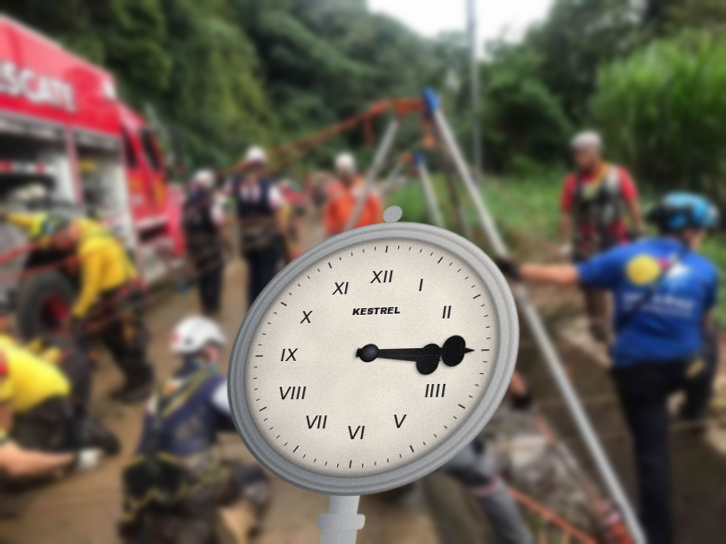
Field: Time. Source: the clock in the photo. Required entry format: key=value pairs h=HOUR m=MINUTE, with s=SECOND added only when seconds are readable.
h=3 m=15
